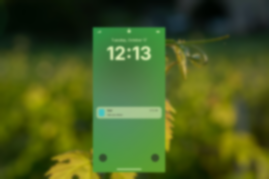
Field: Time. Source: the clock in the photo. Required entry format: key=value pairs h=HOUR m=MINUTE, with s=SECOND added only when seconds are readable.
h=12 m=13
